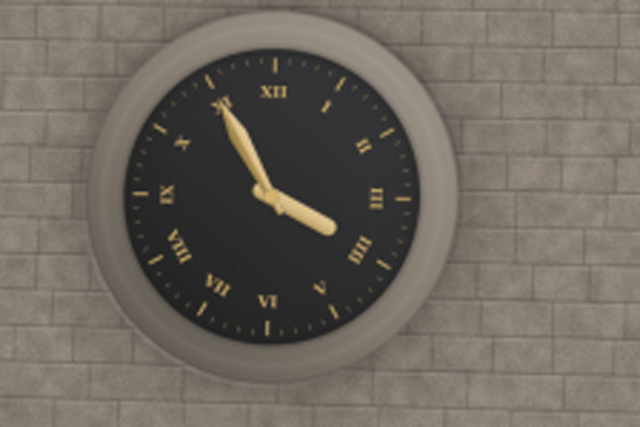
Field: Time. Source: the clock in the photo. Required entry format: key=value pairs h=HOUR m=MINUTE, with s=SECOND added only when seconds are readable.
h=3 m=55
